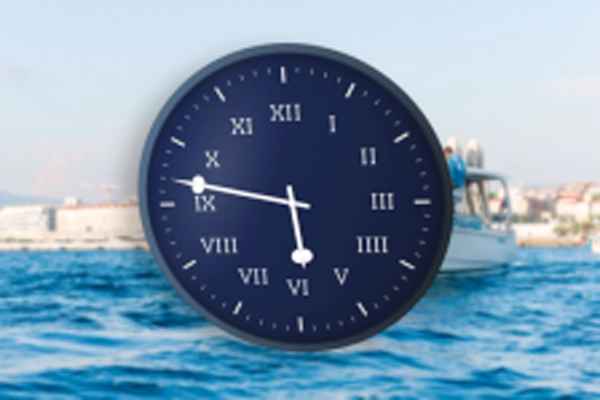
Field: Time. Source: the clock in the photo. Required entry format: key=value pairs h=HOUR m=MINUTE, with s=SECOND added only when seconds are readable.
h=5 m=47
